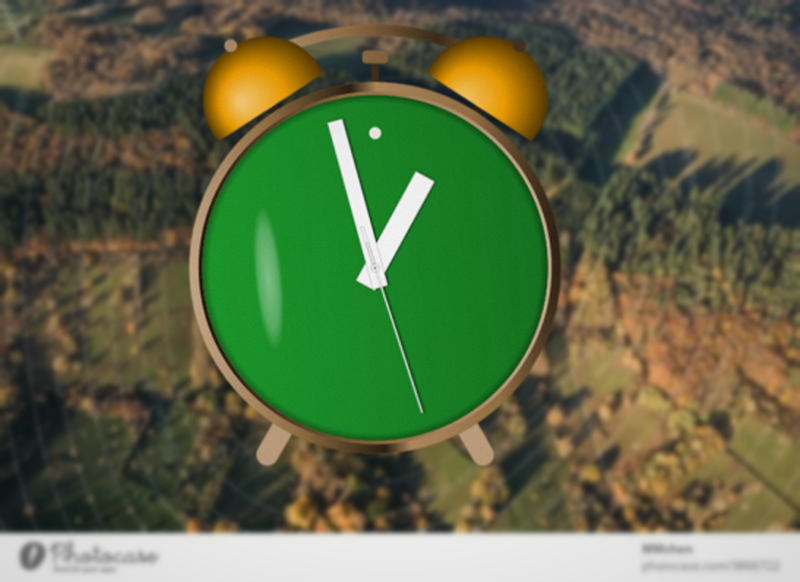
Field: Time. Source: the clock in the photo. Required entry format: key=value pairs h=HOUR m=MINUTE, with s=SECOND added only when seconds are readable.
h=12 m=57 s=27
